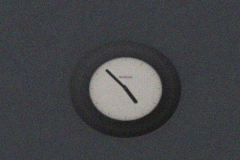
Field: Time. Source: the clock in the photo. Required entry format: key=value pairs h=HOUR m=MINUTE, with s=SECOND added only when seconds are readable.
h=4 m=53
